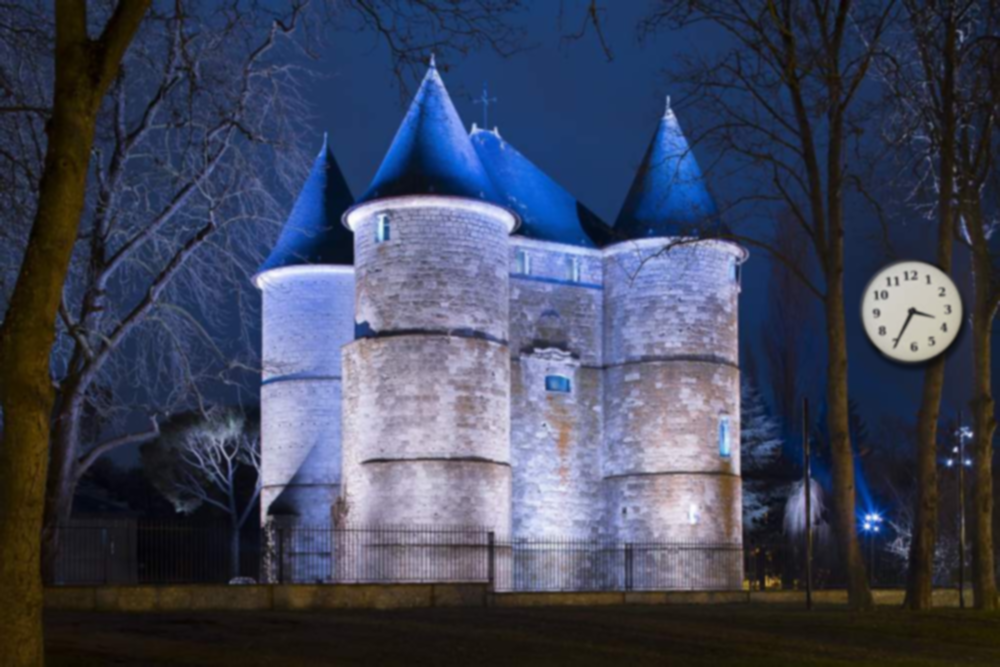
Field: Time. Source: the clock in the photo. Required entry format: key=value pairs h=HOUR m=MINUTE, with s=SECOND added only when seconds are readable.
h=3 m=35
